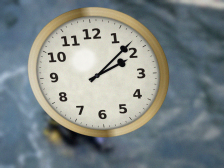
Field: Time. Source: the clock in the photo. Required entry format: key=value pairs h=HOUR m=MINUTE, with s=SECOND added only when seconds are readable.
h=2 m=8
